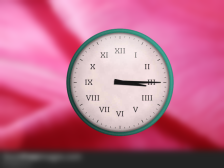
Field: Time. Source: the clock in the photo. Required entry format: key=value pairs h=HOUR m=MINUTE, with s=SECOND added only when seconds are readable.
h=3 m=15
